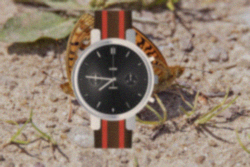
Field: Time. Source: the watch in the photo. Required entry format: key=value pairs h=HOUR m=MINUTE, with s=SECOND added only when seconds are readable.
h=7 m=46
